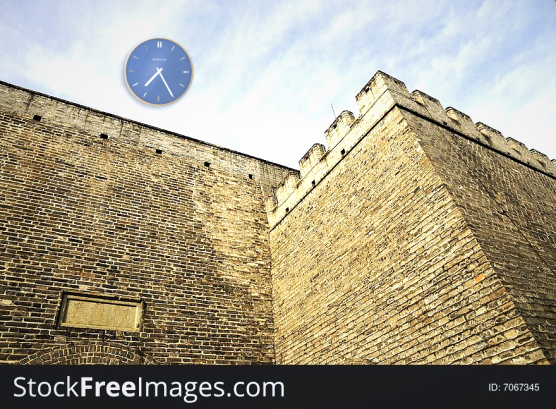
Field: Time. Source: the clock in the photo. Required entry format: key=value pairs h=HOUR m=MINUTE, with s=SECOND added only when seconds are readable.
h=7 m=25
